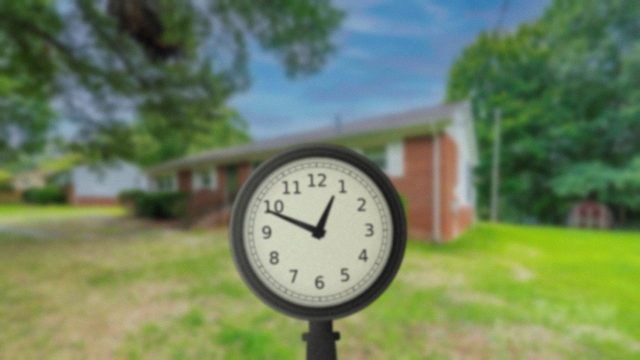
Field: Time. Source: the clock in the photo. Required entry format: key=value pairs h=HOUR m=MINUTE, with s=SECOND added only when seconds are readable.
h=12 m=49
